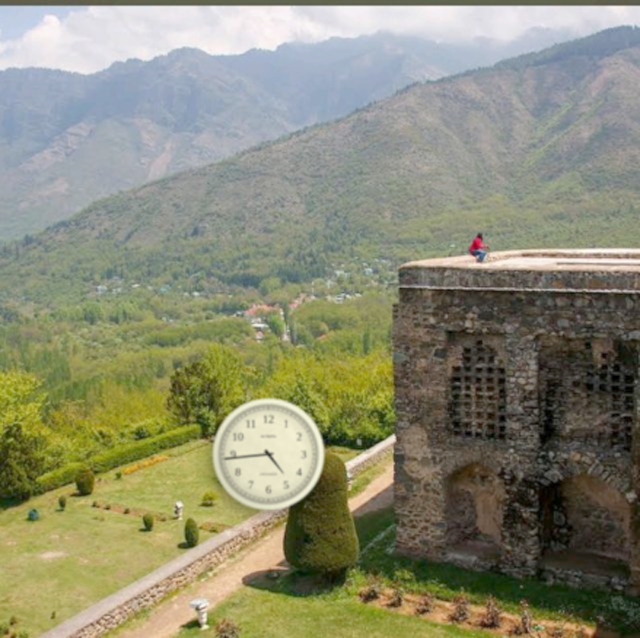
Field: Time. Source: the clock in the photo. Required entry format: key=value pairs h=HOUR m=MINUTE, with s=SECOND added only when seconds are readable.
h=4 m=44
